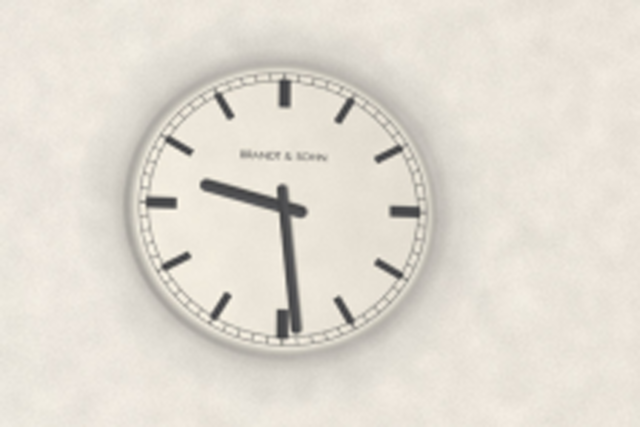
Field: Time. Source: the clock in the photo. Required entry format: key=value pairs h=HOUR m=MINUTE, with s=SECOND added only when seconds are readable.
h=9 m=29
